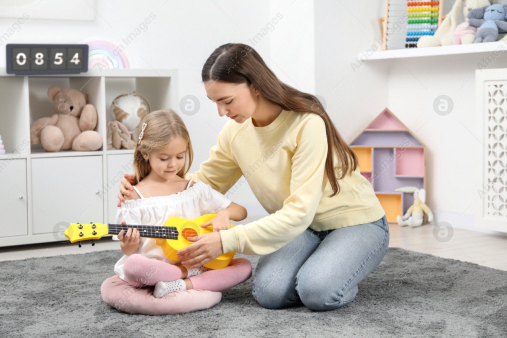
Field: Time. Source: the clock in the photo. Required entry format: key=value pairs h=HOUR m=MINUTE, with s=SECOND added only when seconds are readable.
h=8 m=54
